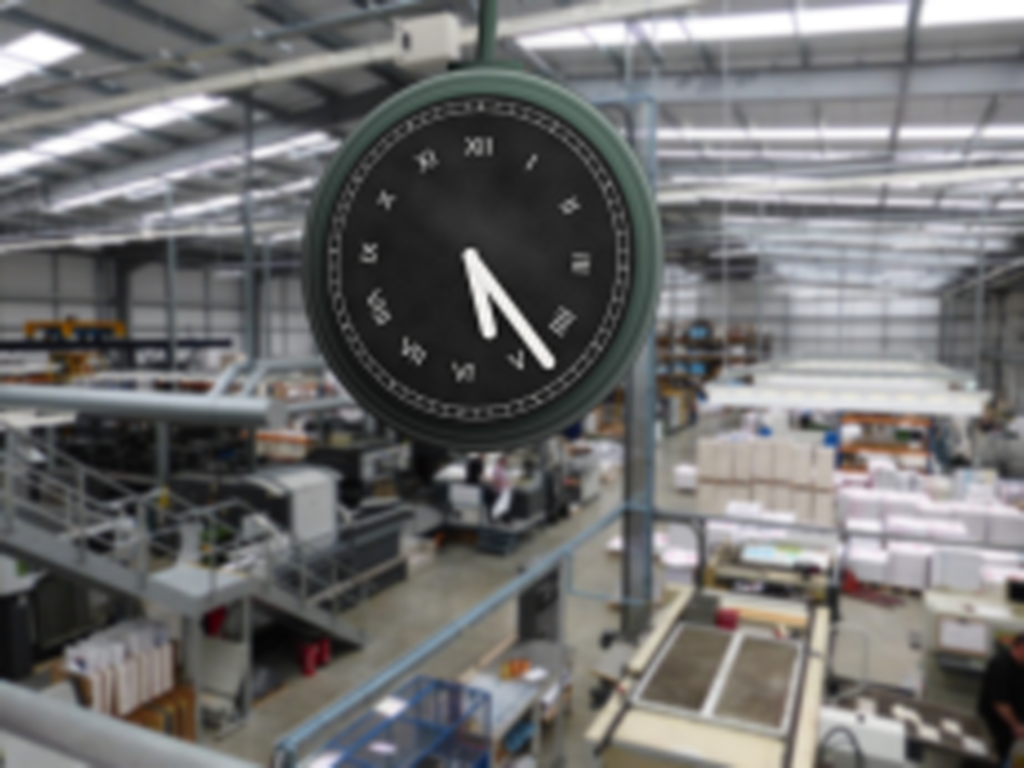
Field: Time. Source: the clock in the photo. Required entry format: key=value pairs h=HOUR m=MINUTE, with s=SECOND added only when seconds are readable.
h=5 m=23
